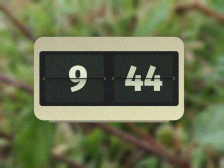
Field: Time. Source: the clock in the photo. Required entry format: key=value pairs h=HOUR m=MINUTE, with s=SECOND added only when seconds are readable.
h=9 m=44
